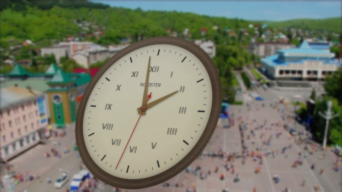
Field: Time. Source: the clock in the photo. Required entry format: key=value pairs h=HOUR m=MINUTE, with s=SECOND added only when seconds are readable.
h=1 m=58 s=32
